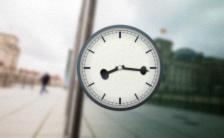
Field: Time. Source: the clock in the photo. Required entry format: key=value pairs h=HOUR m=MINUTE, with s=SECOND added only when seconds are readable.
h=8 m=16
